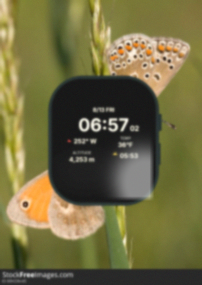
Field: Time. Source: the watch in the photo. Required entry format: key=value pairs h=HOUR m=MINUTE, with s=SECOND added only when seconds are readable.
h=6 m=57
